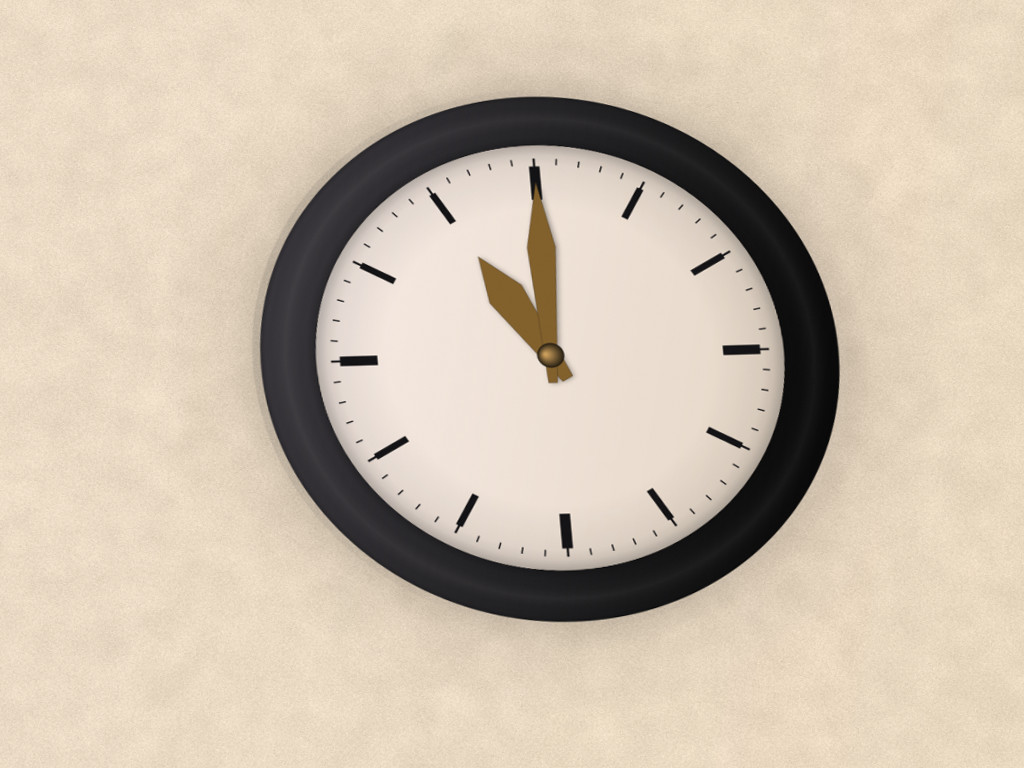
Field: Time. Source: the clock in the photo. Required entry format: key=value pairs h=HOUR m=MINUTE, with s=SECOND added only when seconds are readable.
h=11 m=0
